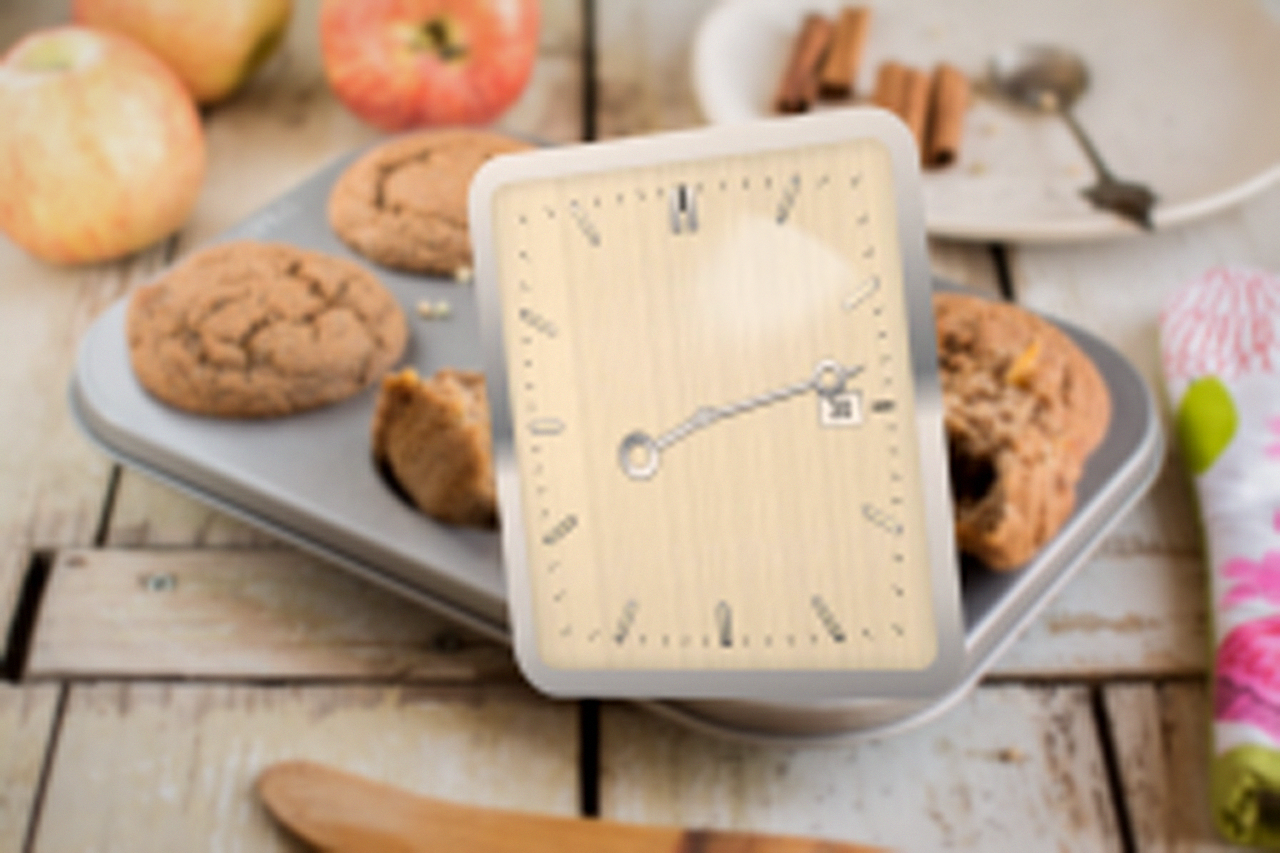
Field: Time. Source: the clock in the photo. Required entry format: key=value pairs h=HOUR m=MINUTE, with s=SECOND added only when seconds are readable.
h=8 m=13
